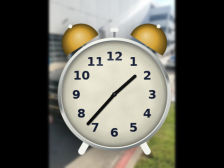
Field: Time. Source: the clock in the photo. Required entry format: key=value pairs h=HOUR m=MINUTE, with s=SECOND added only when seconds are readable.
h=1 m=37
